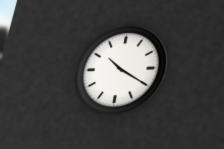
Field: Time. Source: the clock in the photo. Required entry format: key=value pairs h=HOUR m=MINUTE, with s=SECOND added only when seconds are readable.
h=10 m=20
